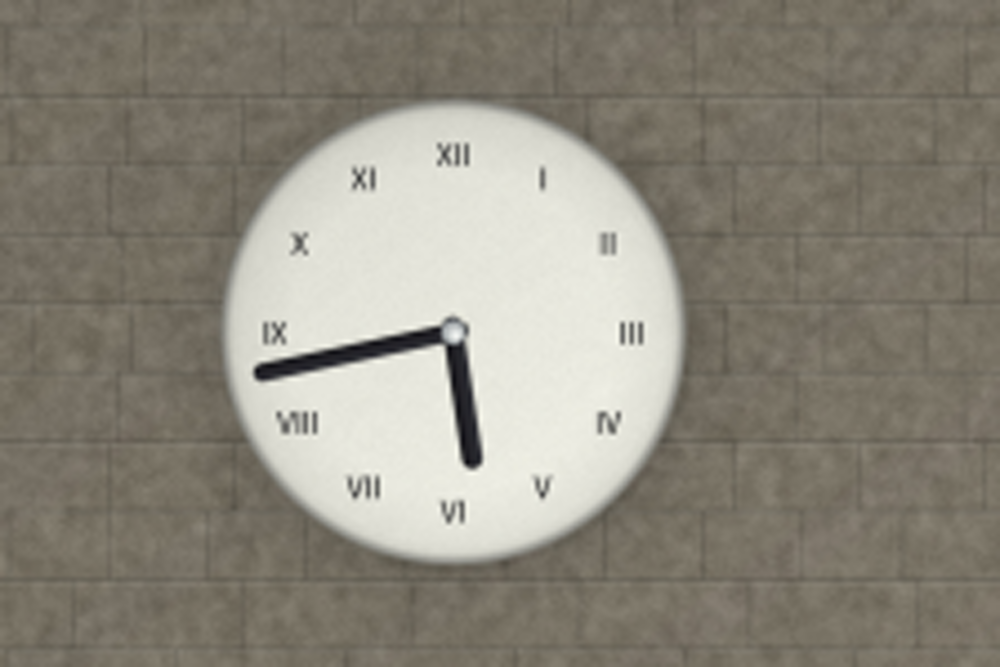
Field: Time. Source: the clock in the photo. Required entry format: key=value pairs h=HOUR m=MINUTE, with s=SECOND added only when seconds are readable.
h=5 m=43
